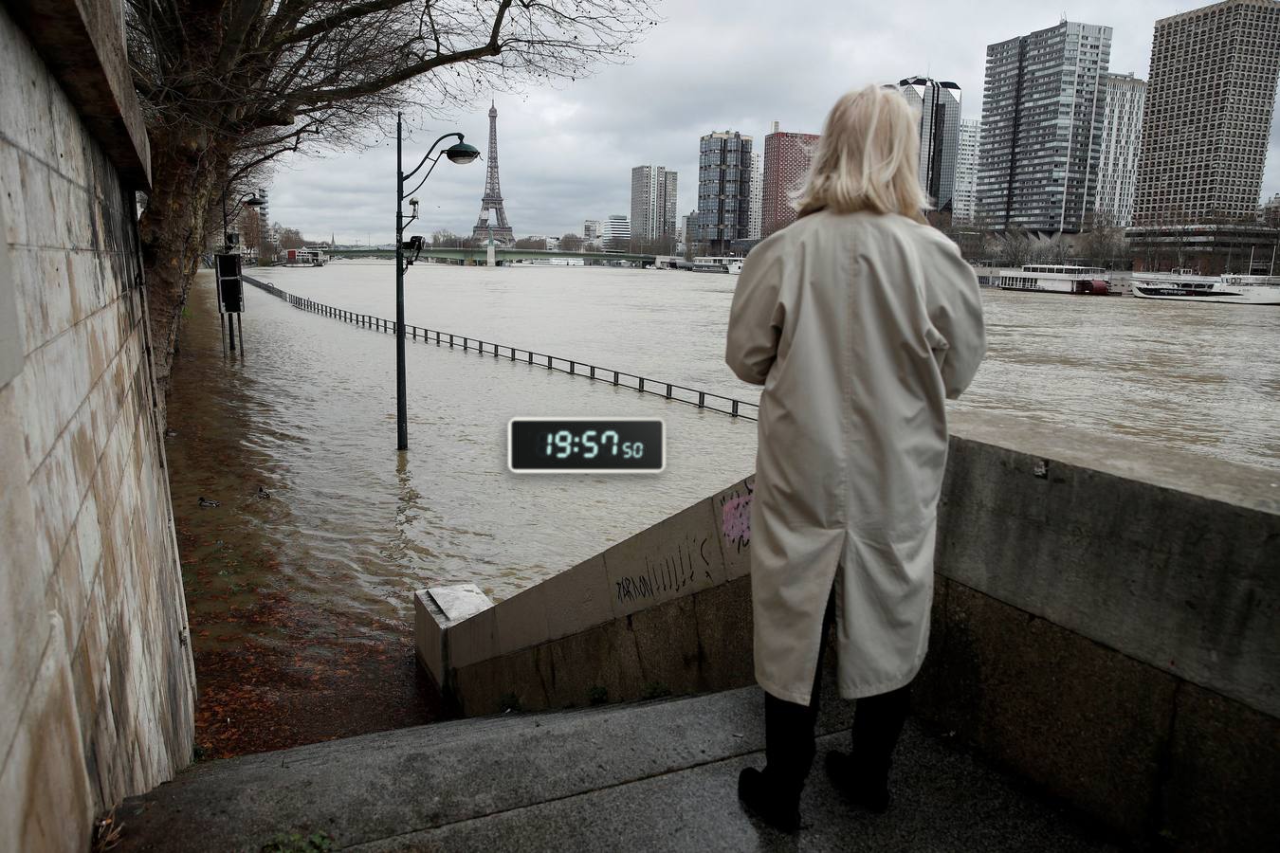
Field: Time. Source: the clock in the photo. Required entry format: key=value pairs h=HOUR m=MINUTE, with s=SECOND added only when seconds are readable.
h=19 m=57 s=50
